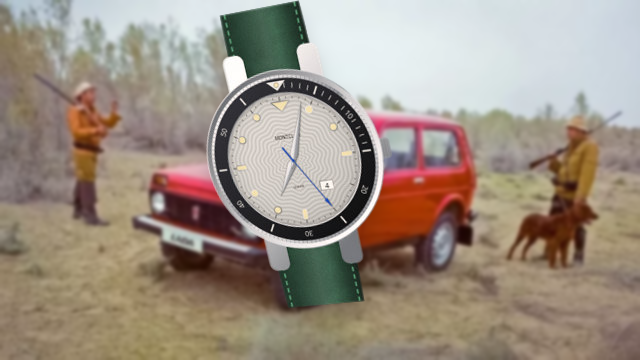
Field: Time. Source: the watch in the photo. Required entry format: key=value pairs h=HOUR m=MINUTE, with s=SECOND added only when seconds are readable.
h=7 m=3 s=25
